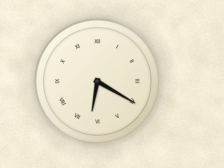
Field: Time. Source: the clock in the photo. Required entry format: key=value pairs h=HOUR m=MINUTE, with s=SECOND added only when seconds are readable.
h=6 m=20
